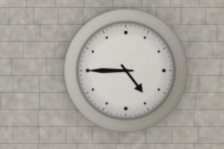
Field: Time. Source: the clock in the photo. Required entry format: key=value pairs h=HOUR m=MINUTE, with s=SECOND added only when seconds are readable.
h=4 m=45
